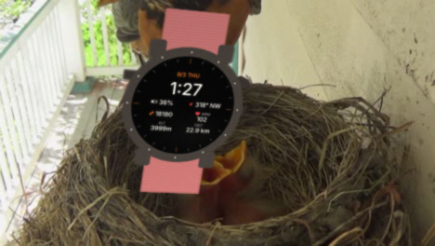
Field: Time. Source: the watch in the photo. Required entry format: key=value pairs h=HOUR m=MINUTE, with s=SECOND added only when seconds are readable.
h=1 m=27
